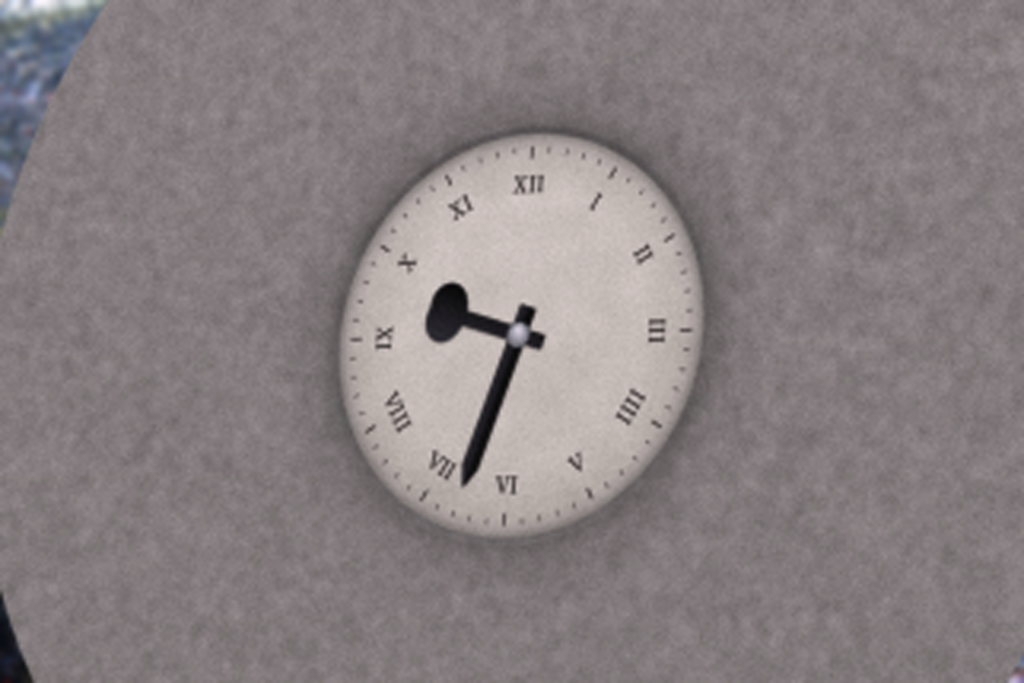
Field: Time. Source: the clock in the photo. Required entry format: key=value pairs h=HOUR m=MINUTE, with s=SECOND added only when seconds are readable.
h=9 m=33
